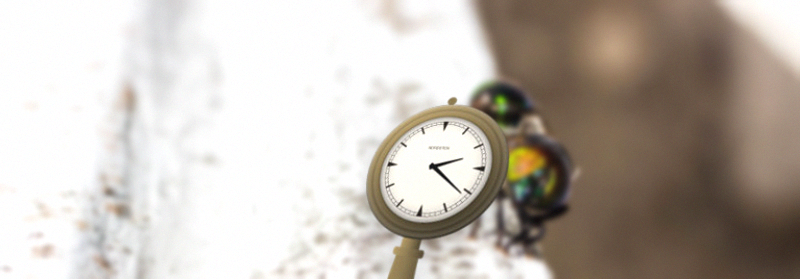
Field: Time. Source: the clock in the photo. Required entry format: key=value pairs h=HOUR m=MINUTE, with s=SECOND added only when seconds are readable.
h=2 m=21
